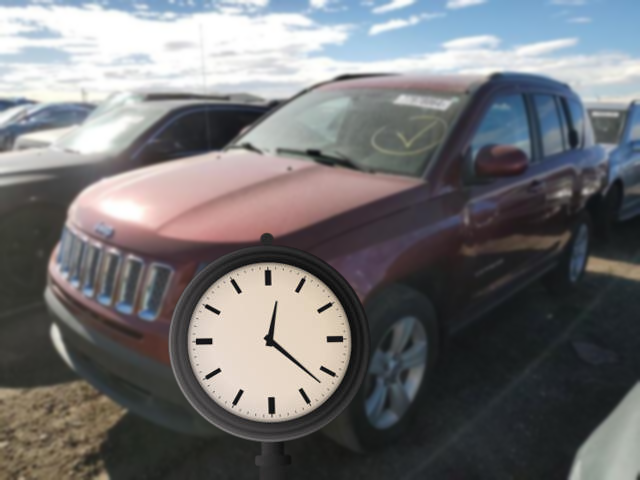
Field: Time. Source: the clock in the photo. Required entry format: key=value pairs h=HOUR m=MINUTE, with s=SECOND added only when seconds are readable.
h=12 m=22
